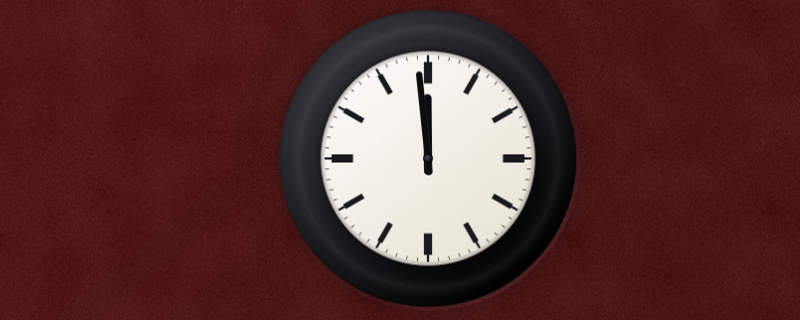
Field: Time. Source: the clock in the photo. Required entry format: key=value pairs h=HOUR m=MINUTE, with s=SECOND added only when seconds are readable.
h=11 m=59
